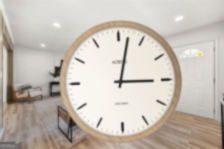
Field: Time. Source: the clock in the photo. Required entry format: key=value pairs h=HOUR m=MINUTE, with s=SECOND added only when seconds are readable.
h=3 m=2
